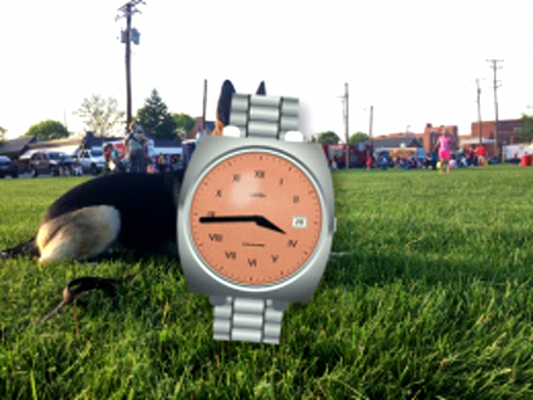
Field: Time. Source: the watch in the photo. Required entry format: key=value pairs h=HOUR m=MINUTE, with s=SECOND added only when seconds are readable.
h=3 m=44
